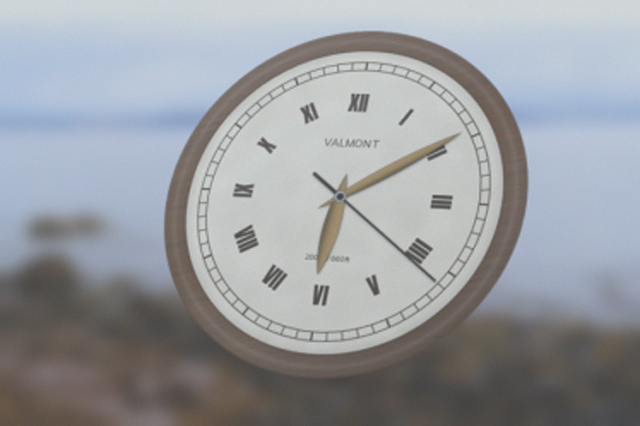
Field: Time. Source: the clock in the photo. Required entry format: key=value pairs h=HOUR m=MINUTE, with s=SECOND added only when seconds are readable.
h=6 m=9 s=21
